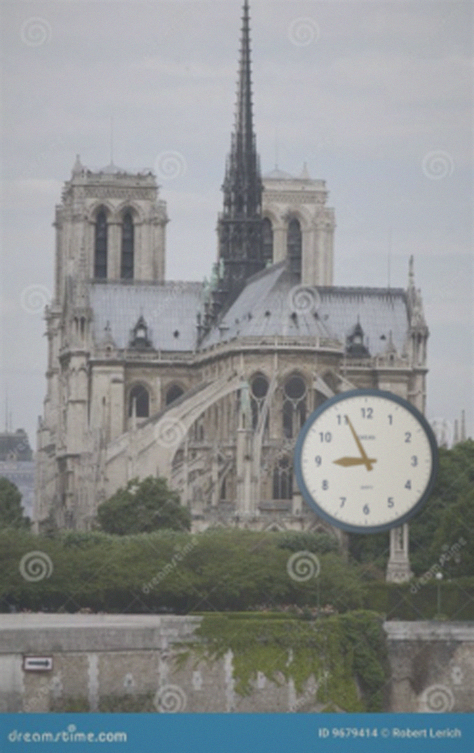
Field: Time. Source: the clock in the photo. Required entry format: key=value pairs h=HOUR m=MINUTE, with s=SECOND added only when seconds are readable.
h=8 m=56
